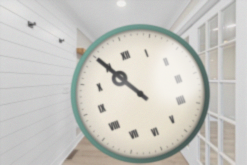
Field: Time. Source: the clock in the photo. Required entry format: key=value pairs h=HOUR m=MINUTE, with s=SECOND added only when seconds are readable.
h=10 m=55
